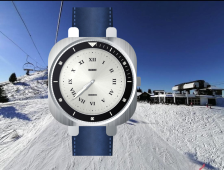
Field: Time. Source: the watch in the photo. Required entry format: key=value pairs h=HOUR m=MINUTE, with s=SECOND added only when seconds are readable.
h=7 m=38
